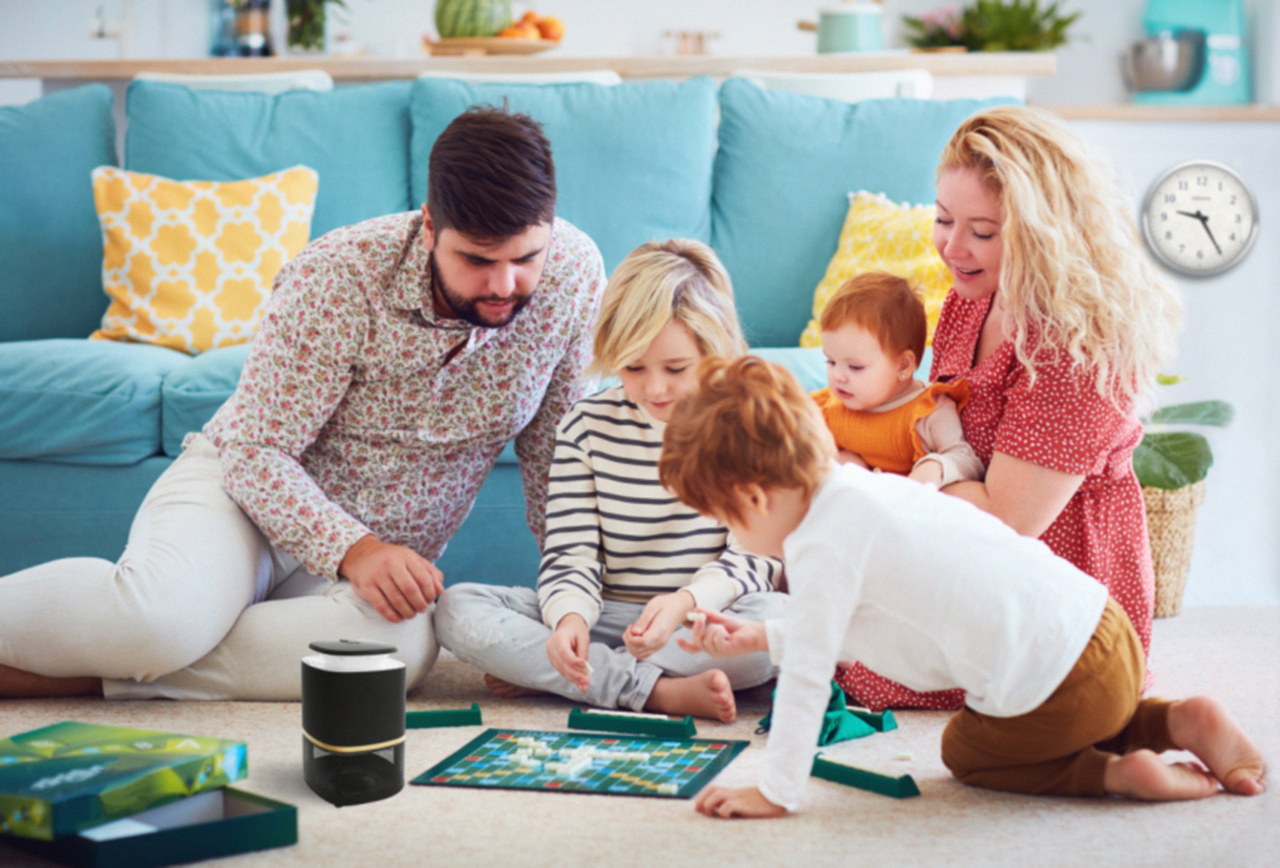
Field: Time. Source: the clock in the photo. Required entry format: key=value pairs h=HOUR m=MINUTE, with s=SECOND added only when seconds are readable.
h=9 m=25
